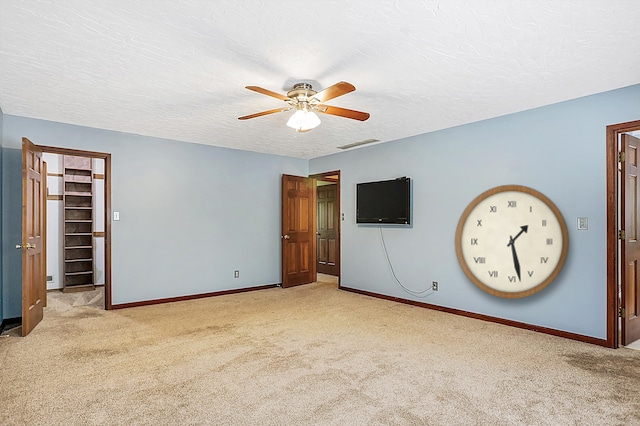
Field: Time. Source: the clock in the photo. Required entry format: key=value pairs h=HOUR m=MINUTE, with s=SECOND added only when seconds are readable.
h=1 m=28
